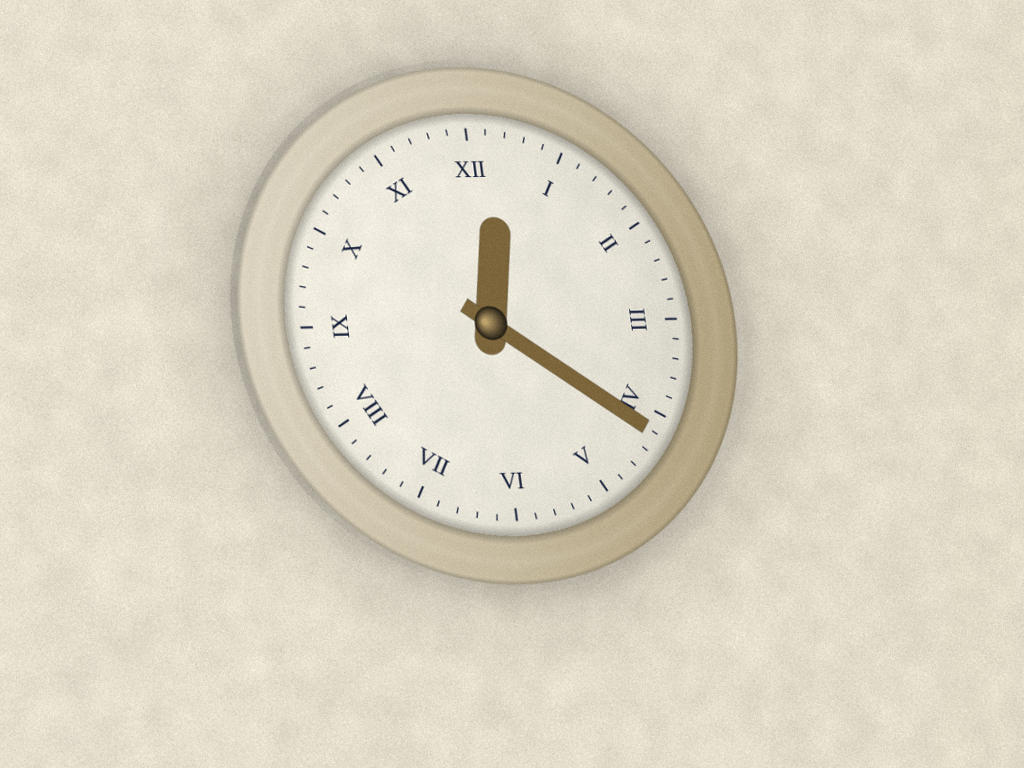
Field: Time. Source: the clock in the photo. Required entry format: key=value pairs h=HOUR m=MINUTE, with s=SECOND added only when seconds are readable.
h=12 m=21
